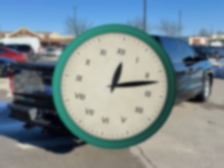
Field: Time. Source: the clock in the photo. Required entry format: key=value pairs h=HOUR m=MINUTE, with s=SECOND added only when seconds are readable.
h=12 m=12
